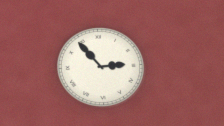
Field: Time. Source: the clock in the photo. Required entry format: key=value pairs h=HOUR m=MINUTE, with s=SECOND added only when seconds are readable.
h=2 m=54
